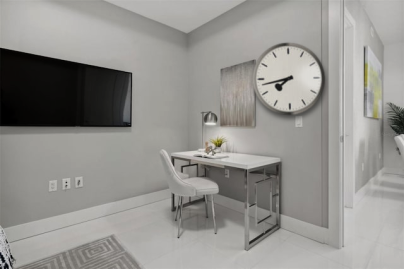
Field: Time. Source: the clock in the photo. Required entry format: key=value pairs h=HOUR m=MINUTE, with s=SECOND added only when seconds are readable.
h=7 m=43
